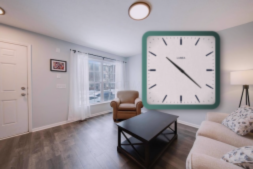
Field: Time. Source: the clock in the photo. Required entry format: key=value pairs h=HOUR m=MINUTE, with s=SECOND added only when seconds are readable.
h=10 m=22
